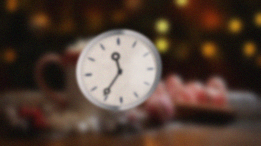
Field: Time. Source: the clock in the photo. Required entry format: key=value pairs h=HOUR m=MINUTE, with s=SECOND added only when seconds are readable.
h=11 m=36
